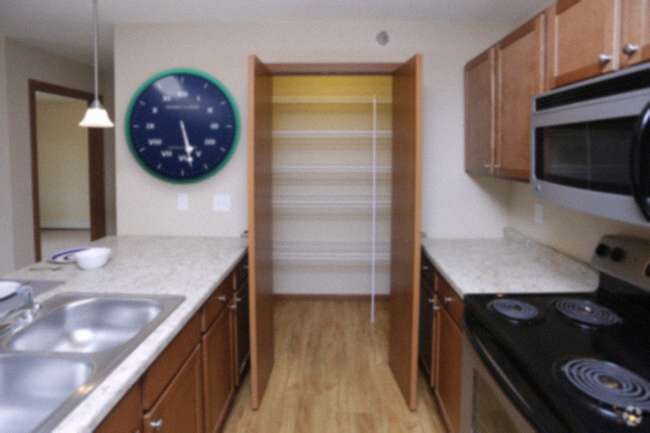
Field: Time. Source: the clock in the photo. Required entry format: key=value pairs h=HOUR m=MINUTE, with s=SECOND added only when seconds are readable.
h=5 m=28
